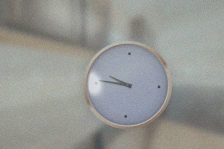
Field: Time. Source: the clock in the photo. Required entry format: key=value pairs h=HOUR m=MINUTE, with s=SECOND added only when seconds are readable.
h=9 m=46
